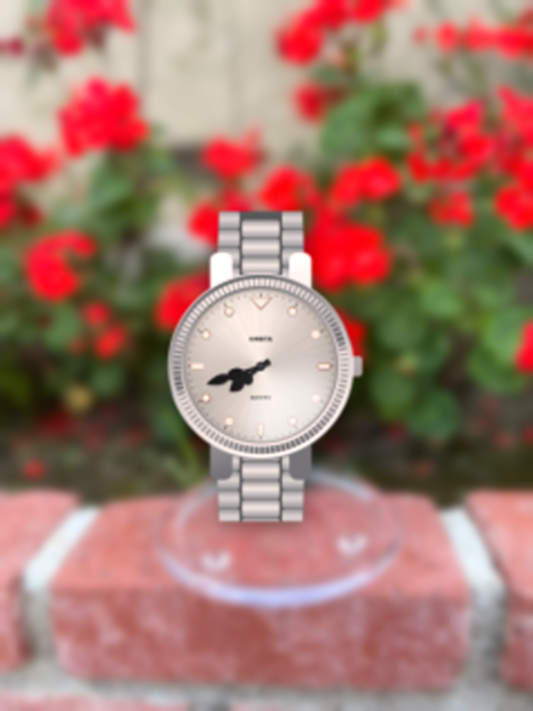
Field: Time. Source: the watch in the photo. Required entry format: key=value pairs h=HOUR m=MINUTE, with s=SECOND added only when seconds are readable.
h=7 m=42
